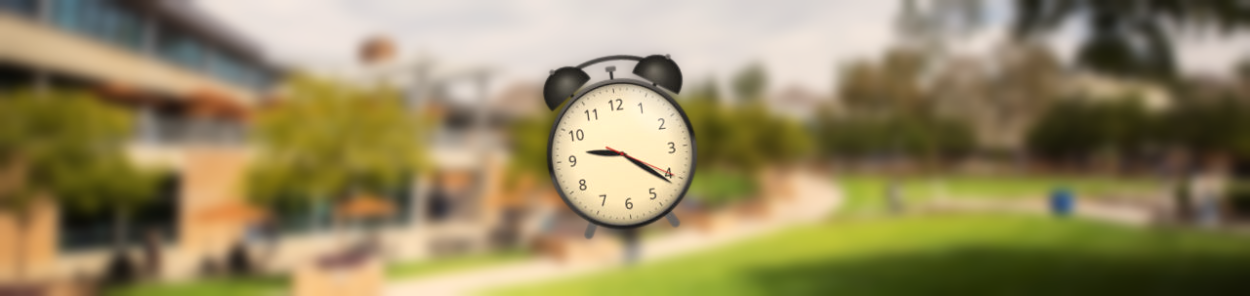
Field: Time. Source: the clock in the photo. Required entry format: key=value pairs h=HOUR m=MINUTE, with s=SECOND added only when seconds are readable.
h=9 m=21 s=20
